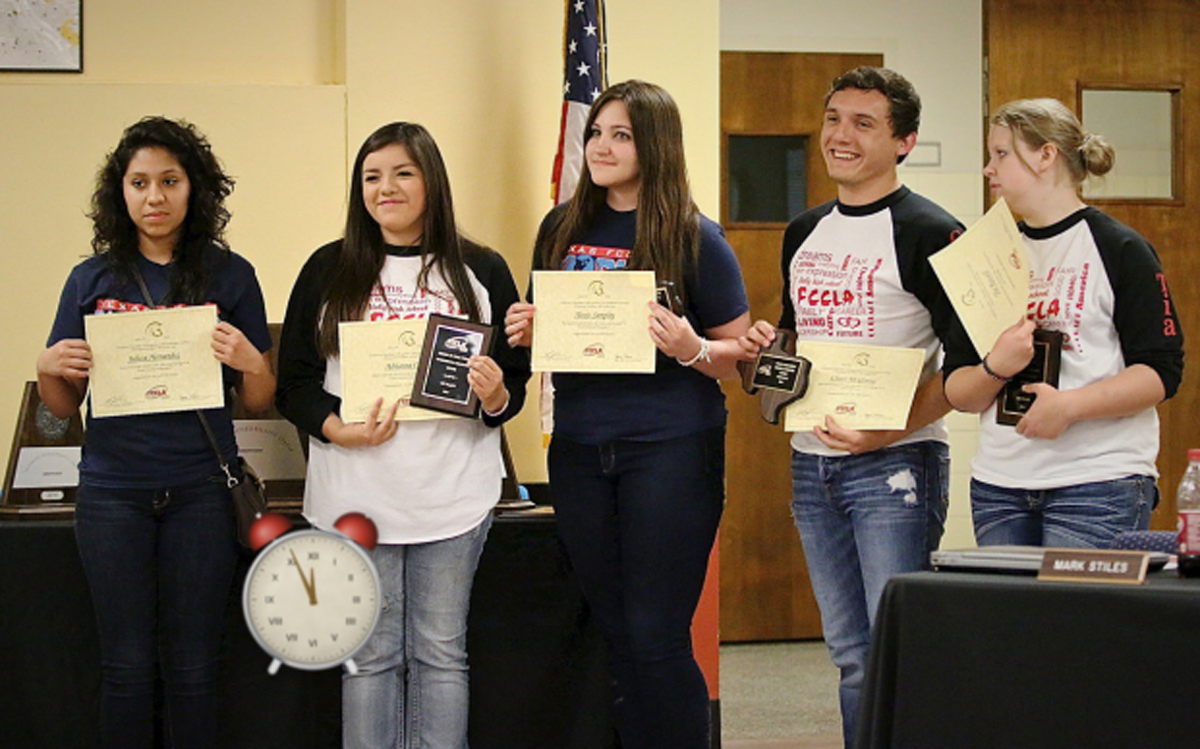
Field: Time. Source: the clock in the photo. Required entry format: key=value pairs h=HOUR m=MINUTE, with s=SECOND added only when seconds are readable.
h=11 m=56
